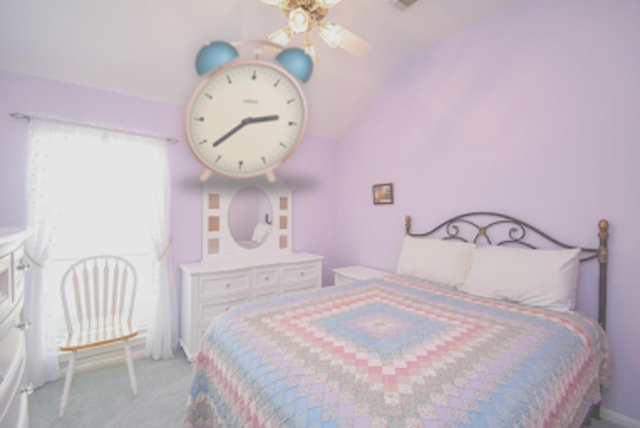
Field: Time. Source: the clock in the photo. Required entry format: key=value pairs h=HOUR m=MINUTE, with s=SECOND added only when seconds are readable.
h=2 m=38
